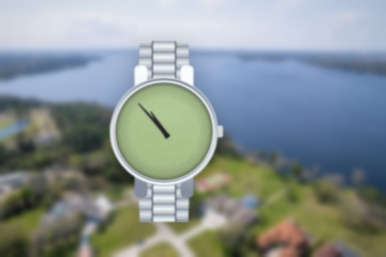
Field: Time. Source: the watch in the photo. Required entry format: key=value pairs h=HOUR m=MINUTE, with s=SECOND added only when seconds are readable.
h=10 m=53
